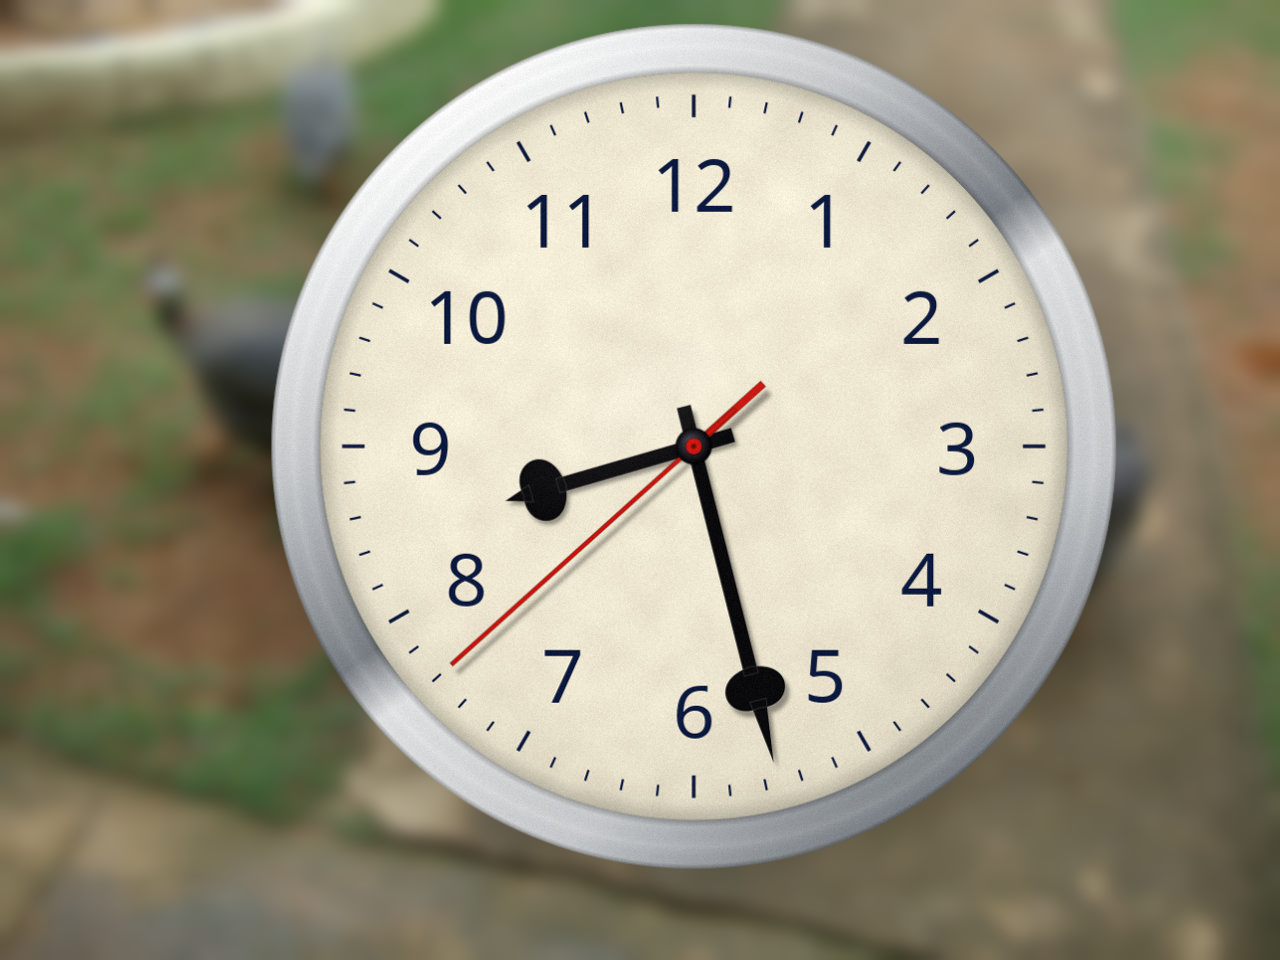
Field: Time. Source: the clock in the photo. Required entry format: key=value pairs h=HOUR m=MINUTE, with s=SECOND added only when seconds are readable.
h=8 m=27 s=38
